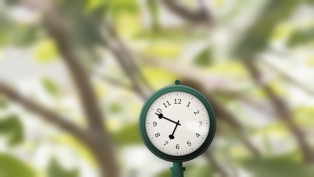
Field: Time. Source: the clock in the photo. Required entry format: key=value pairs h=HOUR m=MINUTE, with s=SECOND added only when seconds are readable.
h=6 m=49
